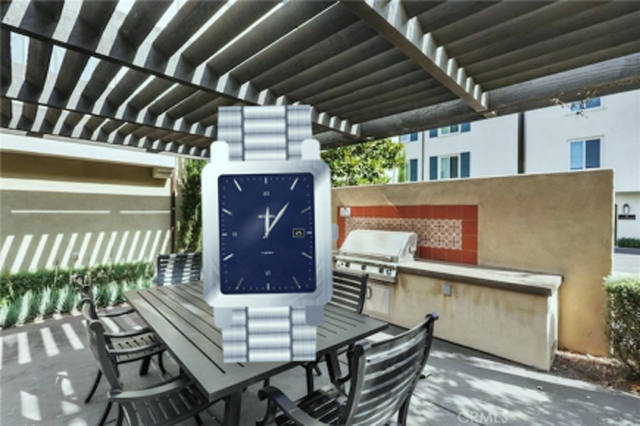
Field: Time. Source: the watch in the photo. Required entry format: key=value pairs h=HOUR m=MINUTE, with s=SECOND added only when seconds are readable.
h=12 m=6
